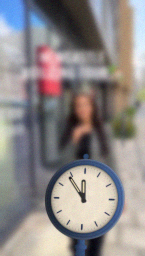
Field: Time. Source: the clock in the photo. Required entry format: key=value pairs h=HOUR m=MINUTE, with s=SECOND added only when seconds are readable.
h=11 m=54
